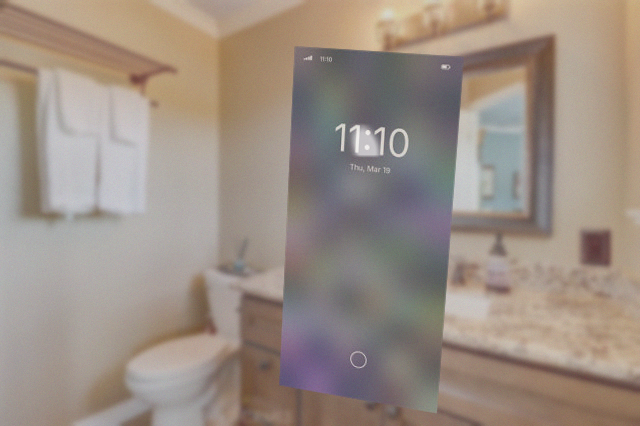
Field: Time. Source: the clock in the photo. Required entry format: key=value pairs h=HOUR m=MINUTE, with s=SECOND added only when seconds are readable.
h=11 m=10
